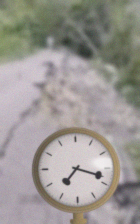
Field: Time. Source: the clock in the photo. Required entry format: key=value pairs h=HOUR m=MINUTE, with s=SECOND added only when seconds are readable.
h=7 m=18
